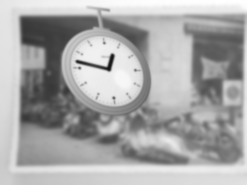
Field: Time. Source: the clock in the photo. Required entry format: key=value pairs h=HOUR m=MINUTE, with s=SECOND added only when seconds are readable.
h=12 m=47
